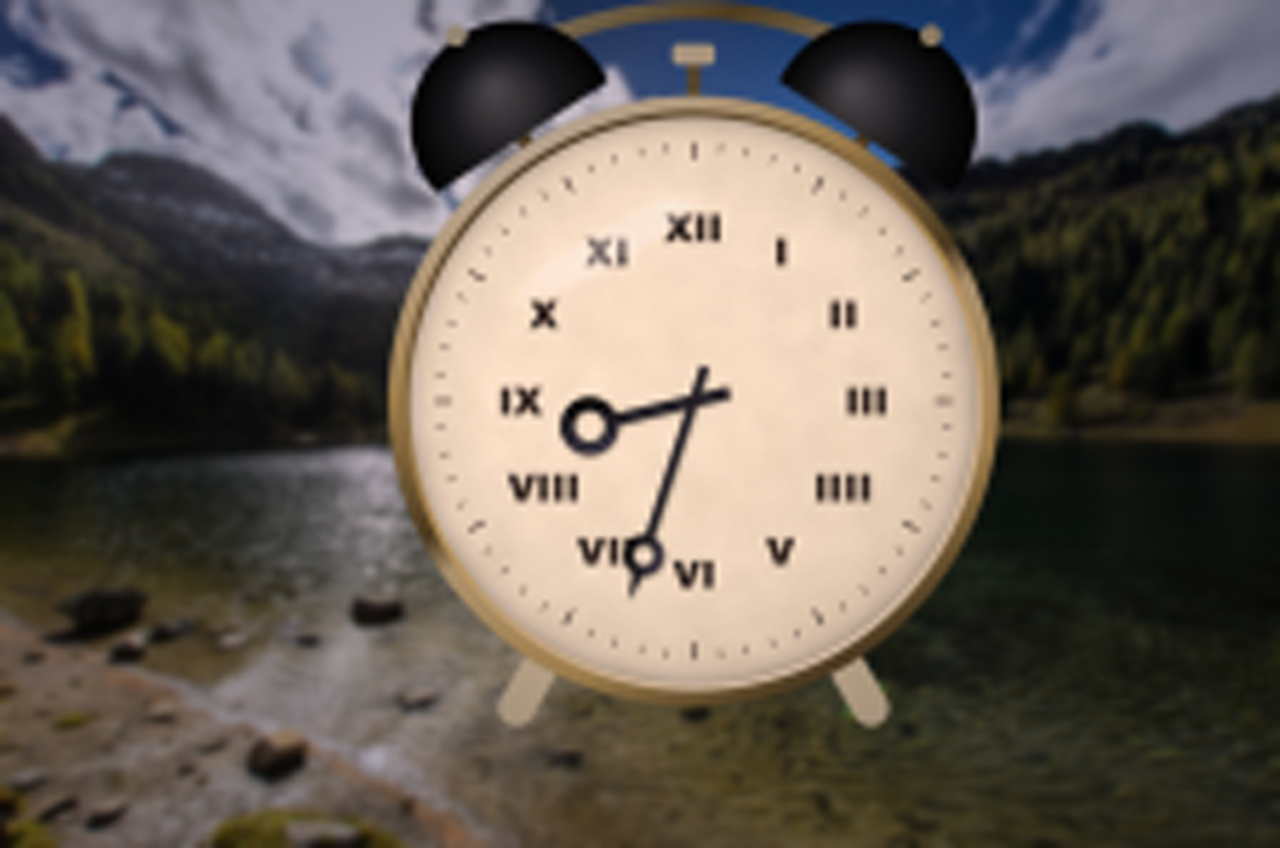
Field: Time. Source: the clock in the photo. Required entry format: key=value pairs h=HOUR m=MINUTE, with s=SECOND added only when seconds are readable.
h=8 m=33
